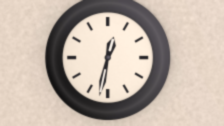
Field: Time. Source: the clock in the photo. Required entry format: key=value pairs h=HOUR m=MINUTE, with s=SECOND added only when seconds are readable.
h=12 m=32
